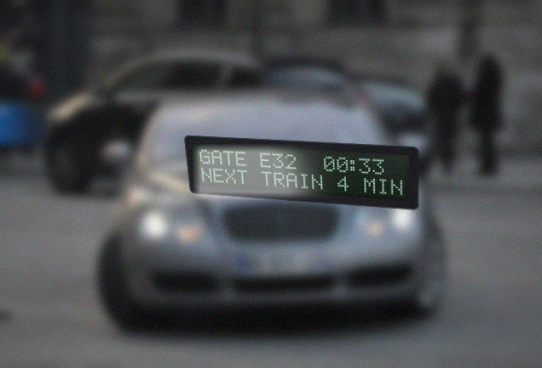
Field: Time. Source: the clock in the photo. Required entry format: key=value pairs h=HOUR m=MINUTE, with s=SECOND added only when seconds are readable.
h=0 m=33
